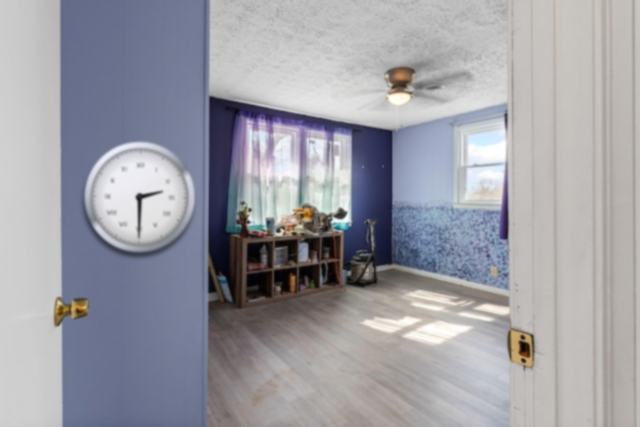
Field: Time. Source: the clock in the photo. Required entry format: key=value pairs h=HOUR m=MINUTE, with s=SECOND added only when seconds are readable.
h=2 m=30
